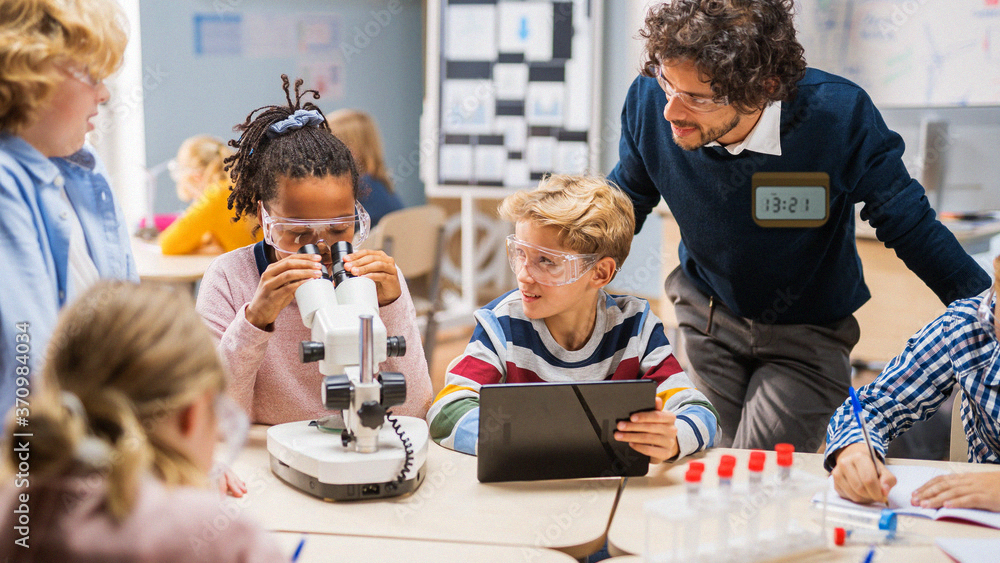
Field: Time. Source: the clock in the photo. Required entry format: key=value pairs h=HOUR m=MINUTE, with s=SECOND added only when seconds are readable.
h=13 m=21
